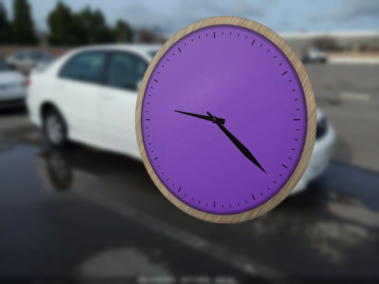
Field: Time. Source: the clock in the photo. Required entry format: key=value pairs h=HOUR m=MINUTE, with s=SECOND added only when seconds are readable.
h=9 m=22
